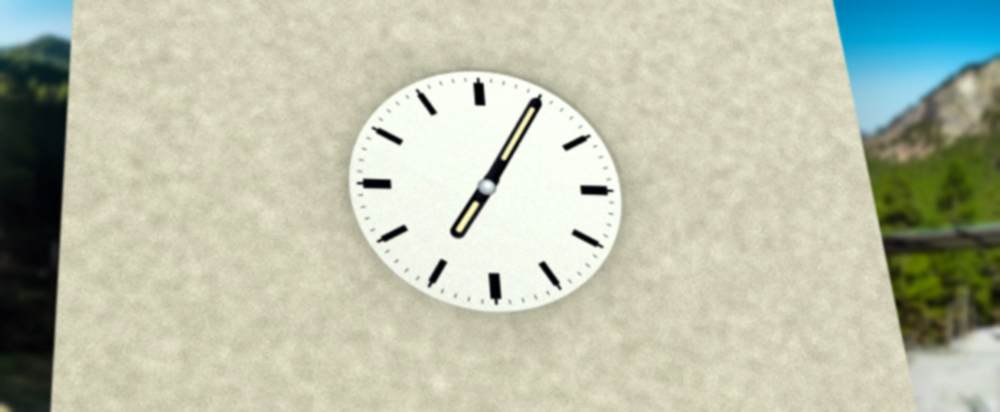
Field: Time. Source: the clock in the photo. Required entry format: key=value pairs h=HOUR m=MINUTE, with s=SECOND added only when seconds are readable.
h=7 m=5
